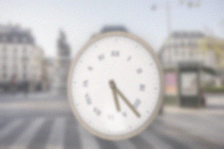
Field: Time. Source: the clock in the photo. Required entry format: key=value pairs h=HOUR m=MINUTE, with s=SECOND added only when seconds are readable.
h=5 m=22
